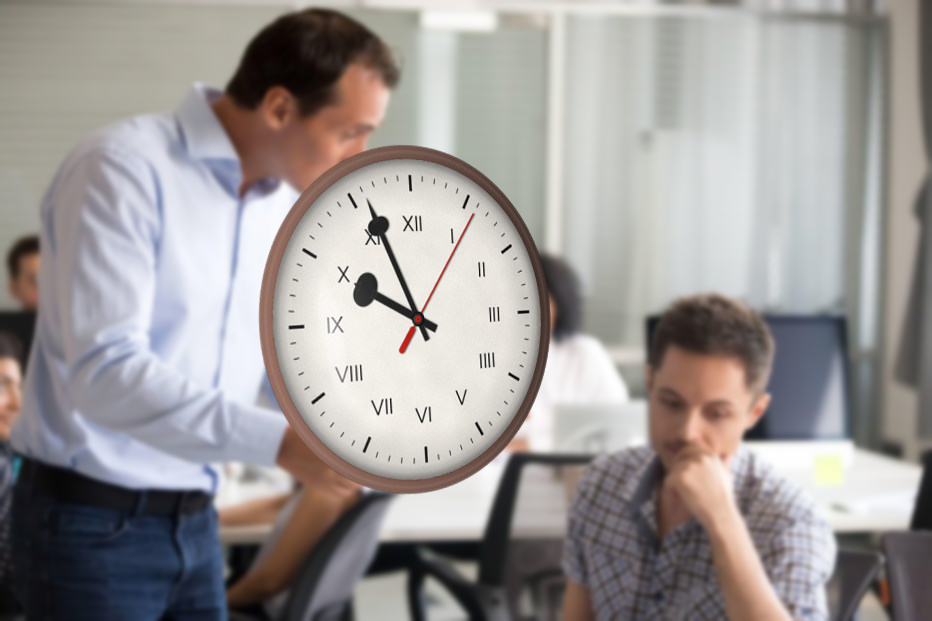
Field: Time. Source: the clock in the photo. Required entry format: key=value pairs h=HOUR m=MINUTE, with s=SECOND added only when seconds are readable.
h=9 m=56 s=6
